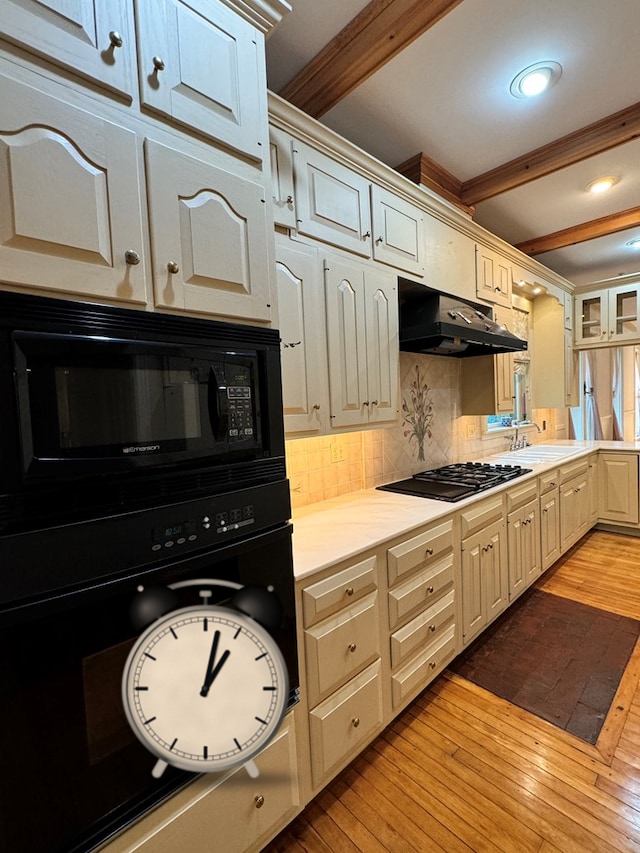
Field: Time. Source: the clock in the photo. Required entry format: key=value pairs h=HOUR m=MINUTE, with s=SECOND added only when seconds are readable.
h=1 m=2
